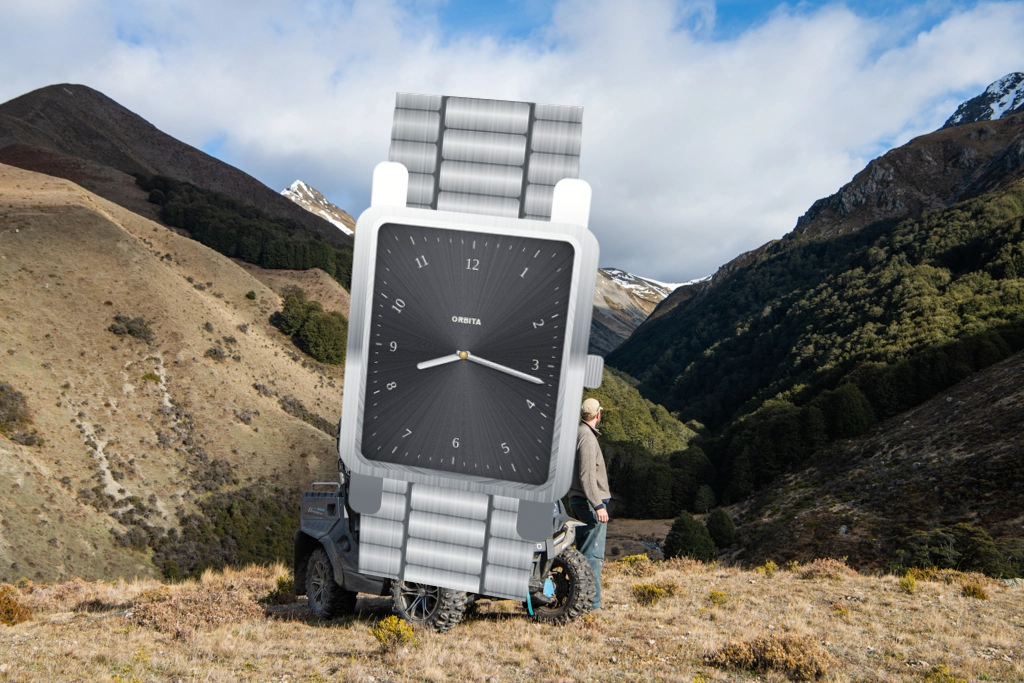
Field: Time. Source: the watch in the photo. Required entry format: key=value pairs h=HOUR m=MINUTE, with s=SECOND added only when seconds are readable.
h=8 m=17
